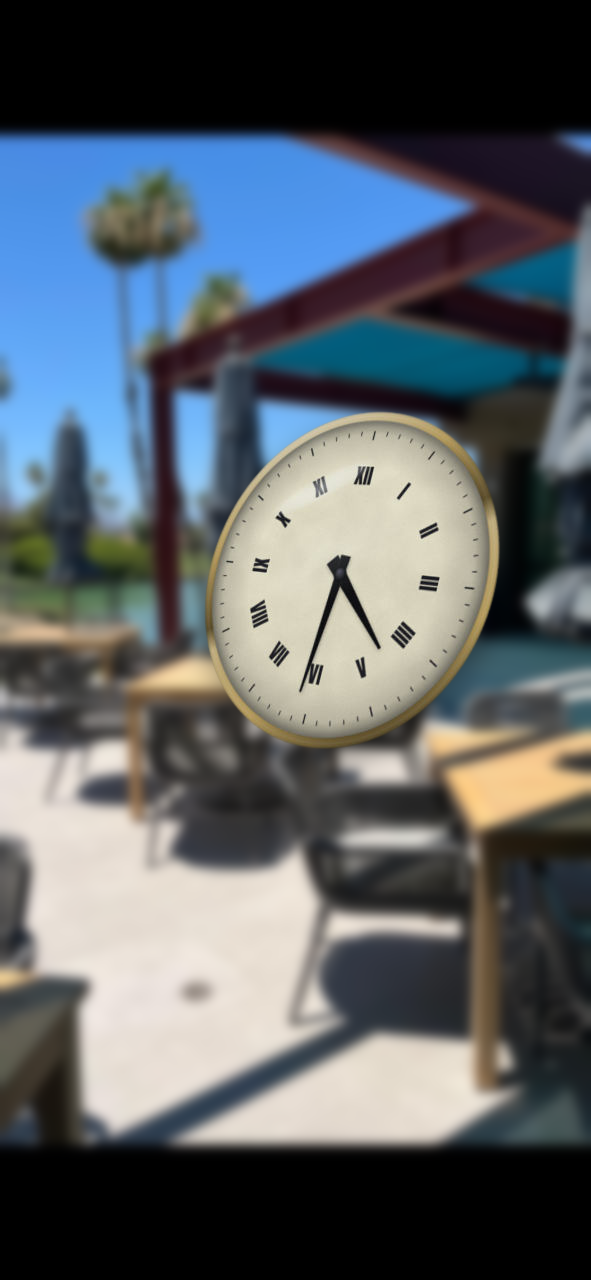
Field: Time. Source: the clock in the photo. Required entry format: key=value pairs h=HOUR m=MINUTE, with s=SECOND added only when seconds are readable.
h=4 m=31
